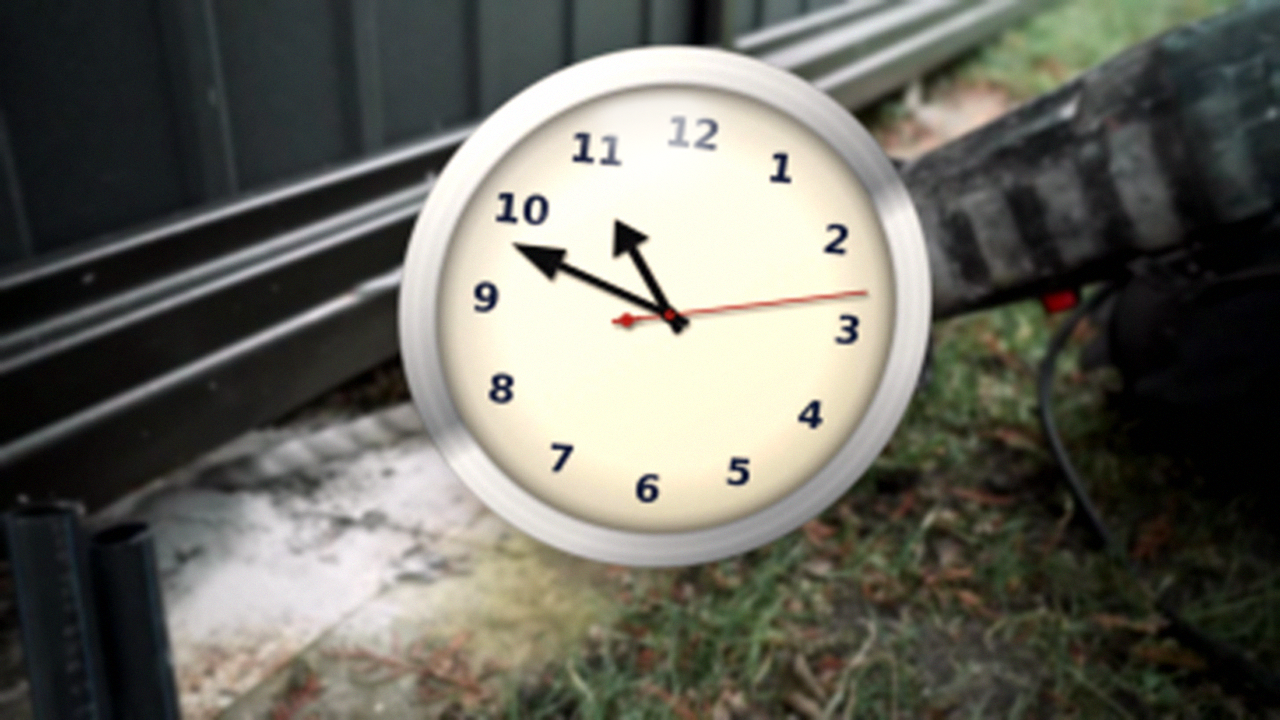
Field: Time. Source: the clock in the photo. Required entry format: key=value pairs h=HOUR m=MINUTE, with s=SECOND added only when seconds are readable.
h=10 m=48 s=13
